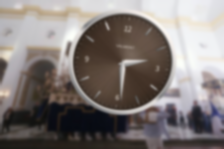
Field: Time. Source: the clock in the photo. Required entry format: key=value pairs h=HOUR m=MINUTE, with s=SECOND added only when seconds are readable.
h=2 m=29
